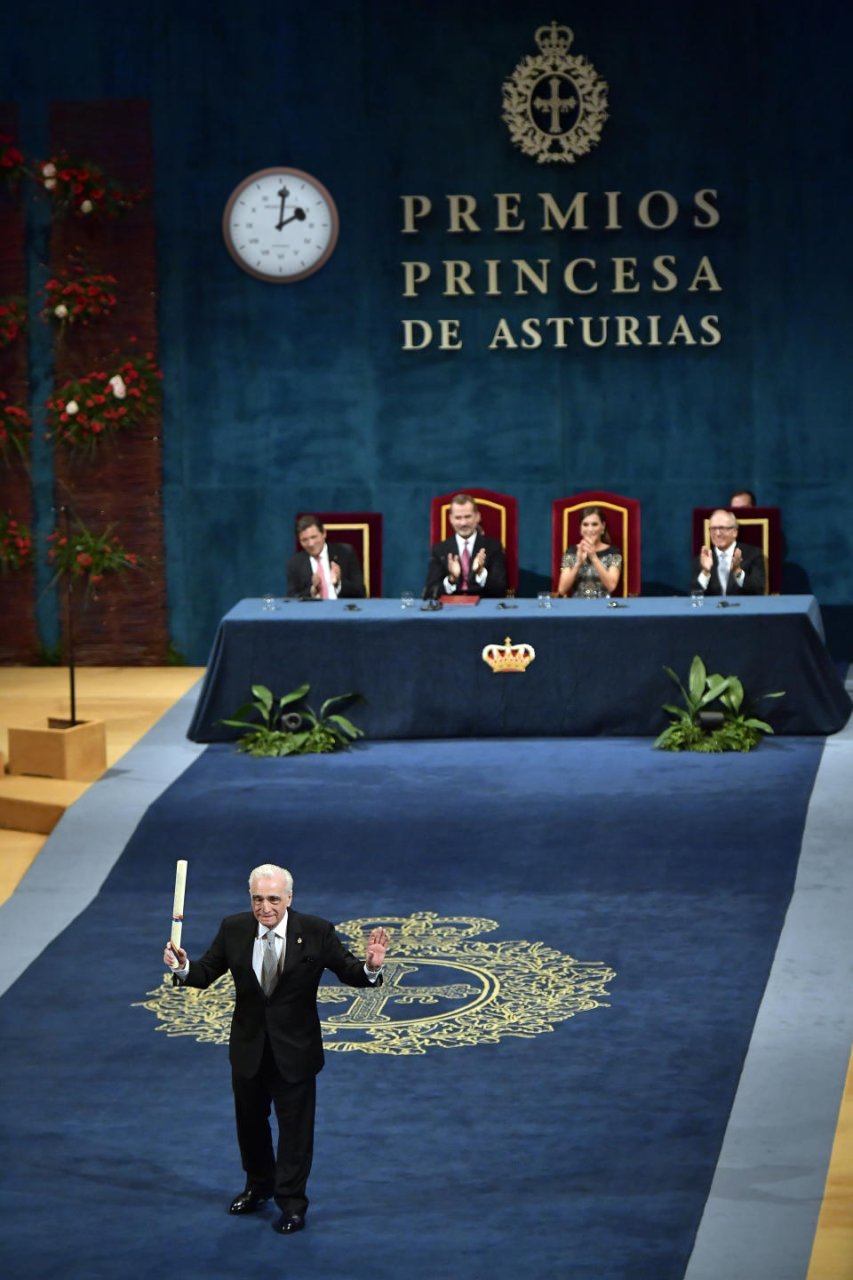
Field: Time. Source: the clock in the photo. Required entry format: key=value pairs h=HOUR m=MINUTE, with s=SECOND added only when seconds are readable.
h=2 m=1
